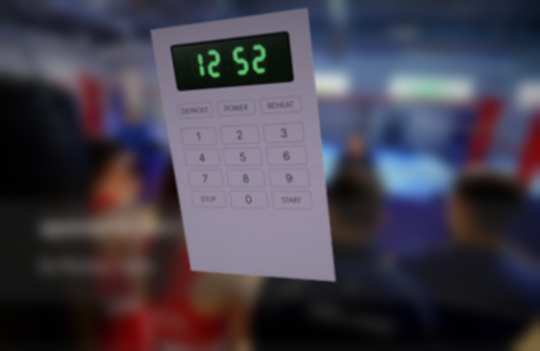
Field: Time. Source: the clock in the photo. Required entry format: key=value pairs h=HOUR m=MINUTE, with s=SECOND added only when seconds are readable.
h=12 m=52
